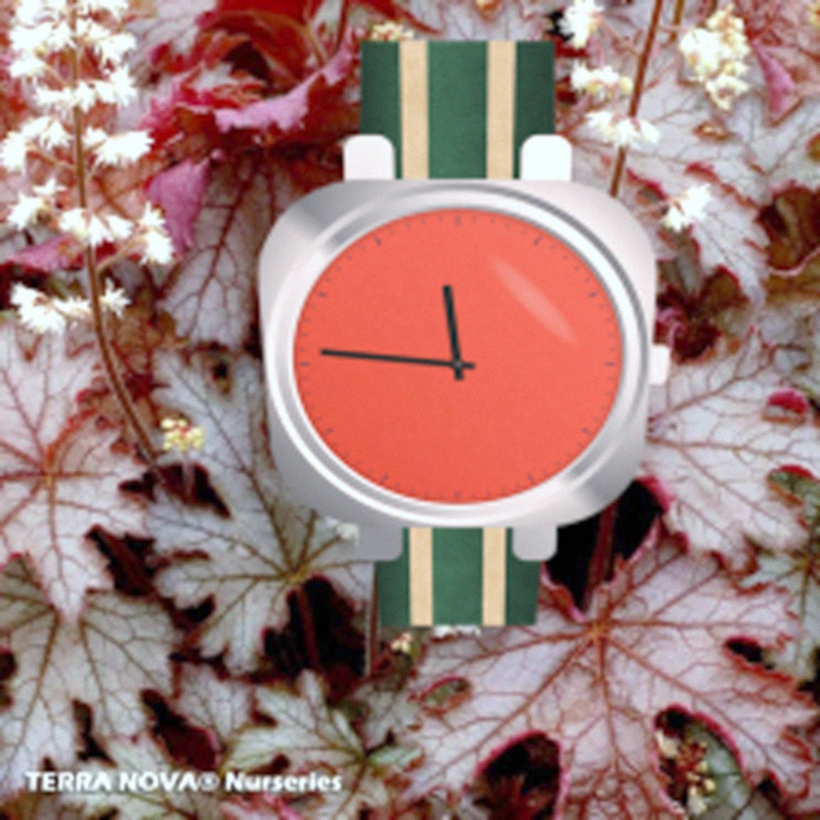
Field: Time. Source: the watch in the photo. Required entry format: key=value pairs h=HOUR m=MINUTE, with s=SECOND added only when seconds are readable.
h=11 m=46
